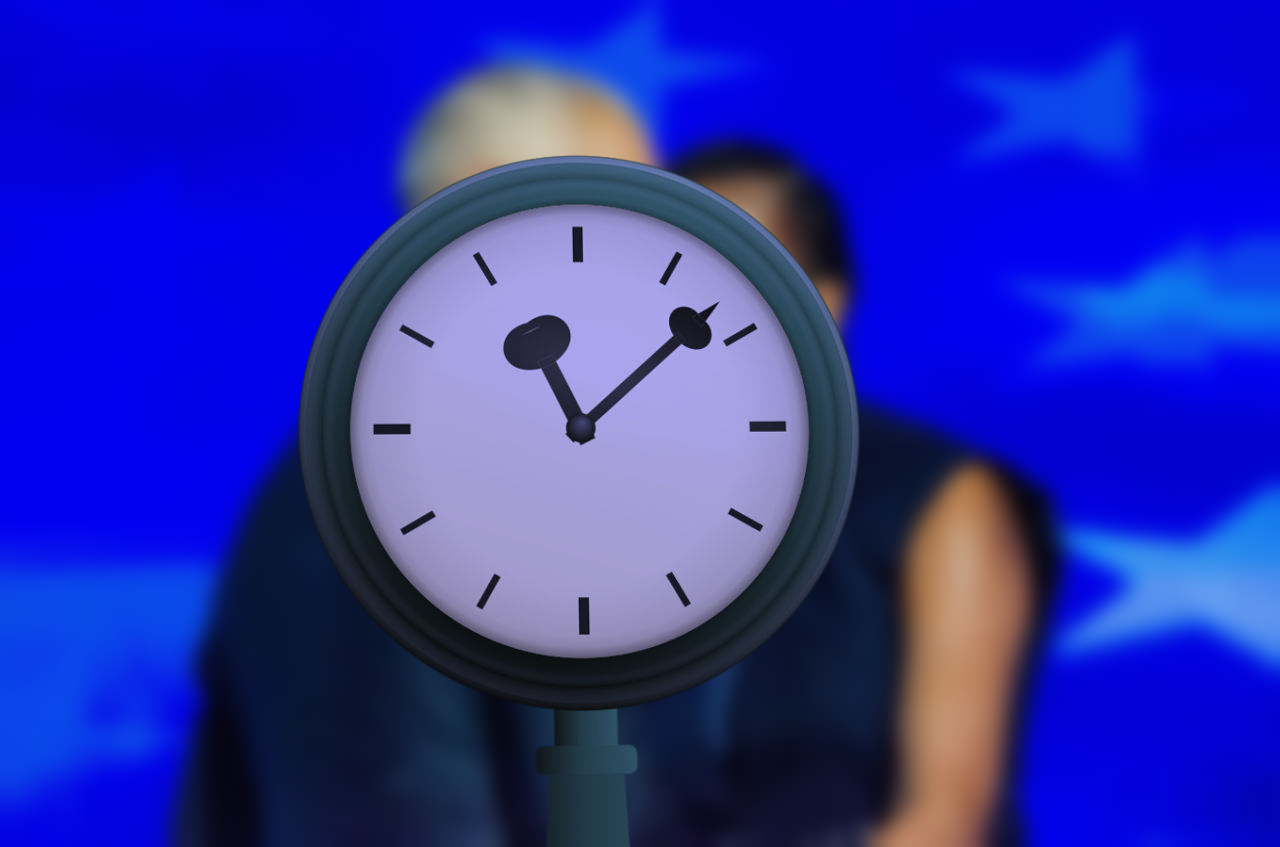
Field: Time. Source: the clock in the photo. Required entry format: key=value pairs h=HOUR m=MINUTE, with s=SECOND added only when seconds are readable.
h=11 m=8
